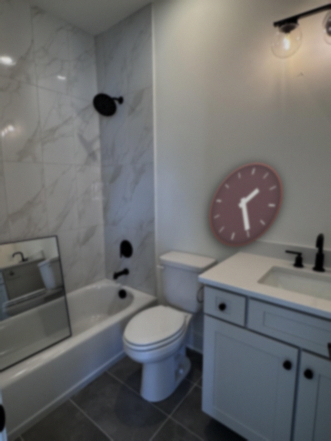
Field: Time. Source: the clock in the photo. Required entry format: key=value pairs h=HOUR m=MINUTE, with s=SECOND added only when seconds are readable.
h=1 m=25
